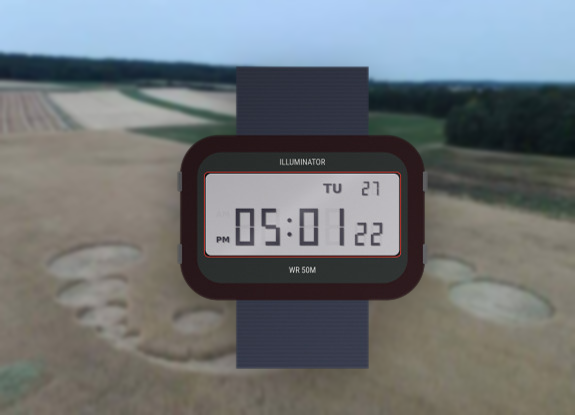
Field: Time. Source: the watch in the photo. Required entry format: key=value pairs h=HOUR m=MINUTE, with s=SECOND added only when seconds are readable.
h=5 m=1 s=22
